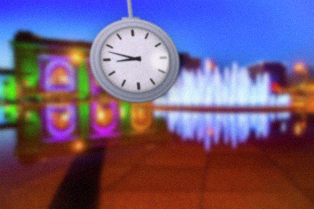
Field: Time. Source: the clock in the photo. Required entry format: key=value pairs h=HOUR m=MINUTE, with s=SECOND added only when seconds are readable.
h=8 m=48
